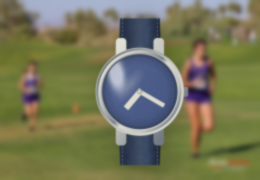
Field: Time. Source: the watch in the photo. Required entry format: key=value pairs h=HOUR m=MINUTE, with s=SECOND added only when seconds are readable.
h=7 m=20
